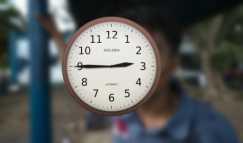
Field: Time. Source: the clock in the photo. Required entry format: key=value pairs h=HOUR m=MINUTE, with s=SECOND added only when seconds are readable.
h=2 m=45
